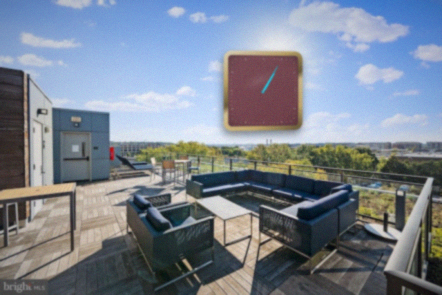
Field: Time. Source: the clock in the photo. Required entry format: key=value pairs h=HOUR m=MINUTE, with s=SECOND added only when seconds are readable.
h=1 m=5
